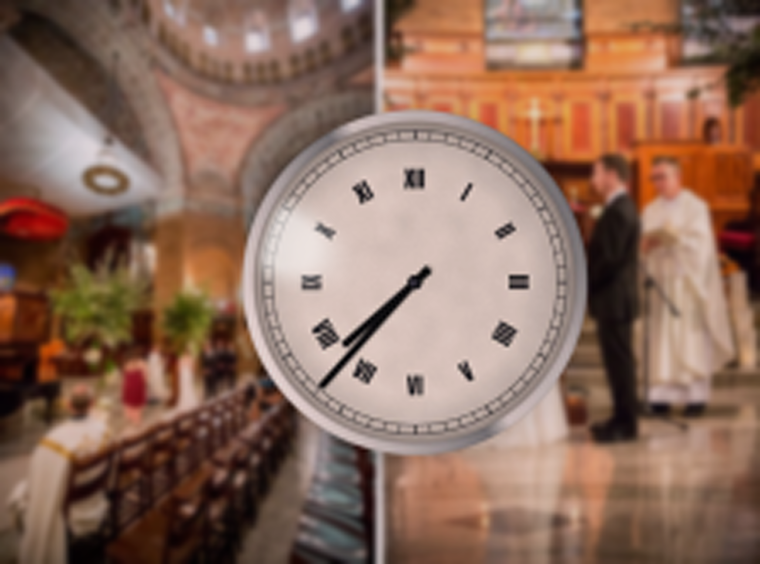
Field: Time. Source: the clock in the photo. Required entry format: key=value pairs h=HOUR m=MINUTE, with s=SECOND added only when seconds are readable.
h=7 m=37
